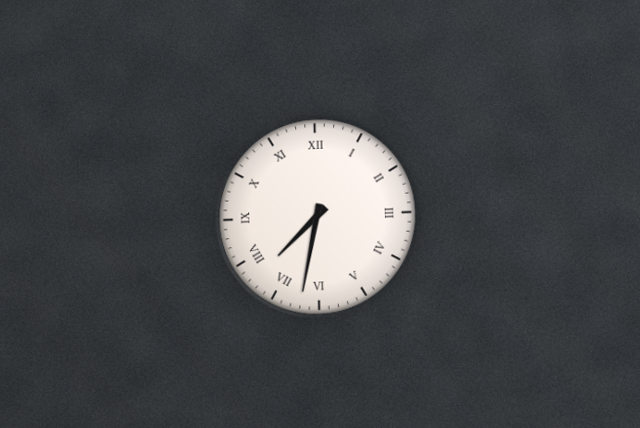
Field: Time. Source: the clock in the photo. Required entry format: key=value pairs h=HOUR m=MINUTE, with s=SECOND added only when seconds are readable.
h=7 m=32
